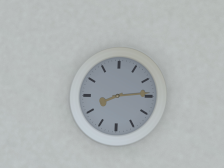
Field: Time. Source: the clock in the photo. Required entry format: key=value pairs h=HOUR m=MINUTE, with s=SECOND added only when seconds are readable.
h=8 m=14
